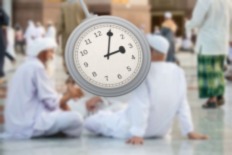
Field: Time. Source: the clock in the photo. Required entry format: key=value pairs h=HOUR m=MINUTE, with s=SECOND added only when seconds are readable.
h=3 m=5
